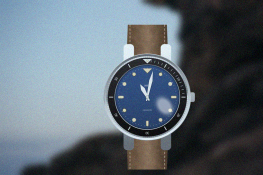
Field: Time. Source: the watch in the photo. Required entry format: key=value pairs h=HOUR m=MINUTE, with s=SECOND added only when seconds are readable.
h=11 m=2
